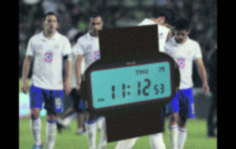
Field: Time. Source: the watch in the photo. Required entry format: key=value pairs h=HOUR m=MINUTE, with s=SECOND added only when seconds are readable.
h=11 m=12 s=53
